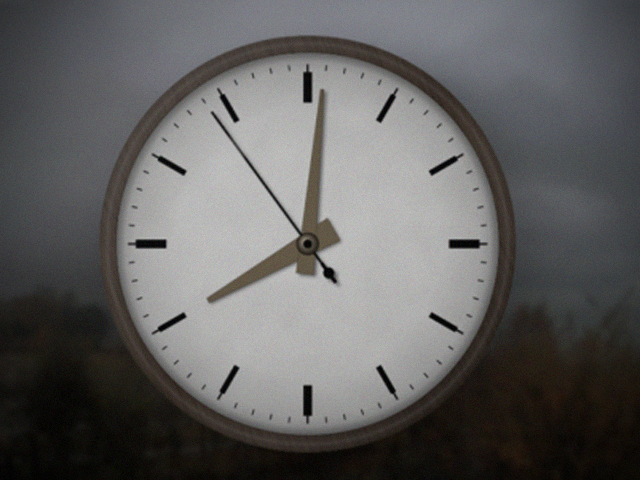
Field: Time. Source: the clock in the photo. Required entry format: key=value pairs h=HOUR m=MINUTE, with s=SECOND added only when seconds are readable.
h=8 m=0 s=54
